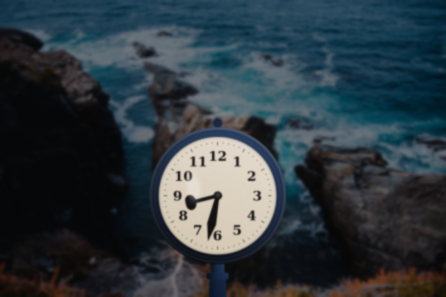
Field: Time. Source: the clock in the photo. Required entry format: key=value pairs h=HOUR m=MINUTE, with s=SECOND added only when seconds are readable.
h=8 m=32
